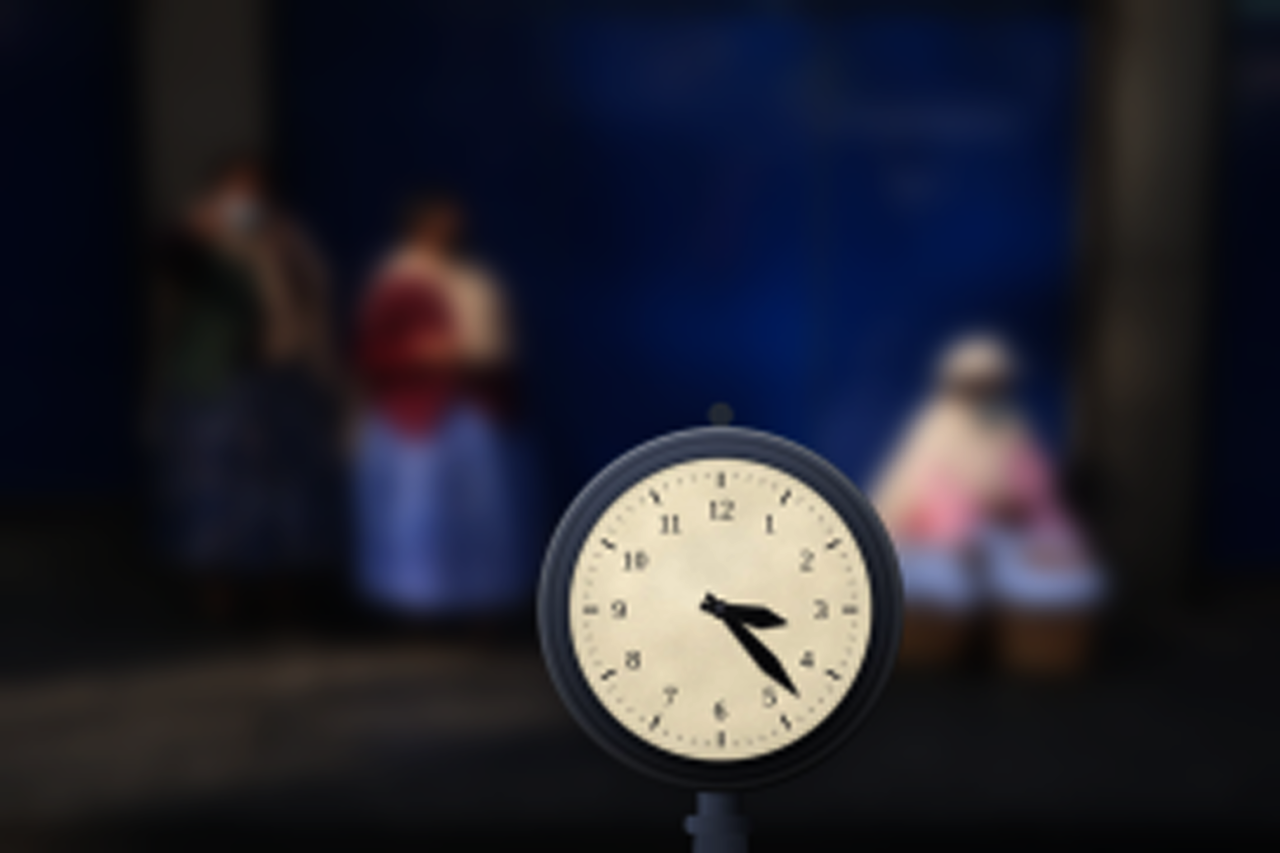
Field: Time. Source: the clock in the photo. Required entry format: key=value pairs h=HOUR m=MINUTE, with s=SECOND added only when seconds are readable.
h=3 m=23
